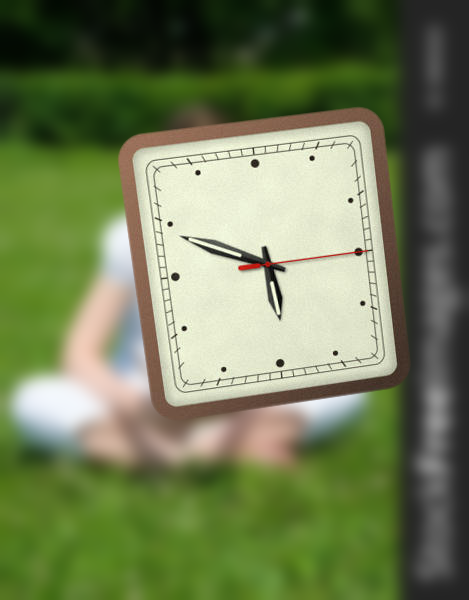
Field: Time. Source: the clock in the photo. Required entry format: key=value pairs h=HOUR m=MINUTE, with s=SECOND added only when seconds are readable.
h=5 m=49 s=15
